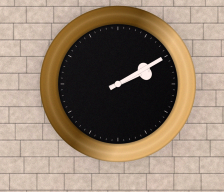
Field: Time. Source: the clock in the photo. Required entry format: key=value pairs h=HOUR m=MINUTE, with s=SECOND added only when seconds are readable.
h=2 m=10
